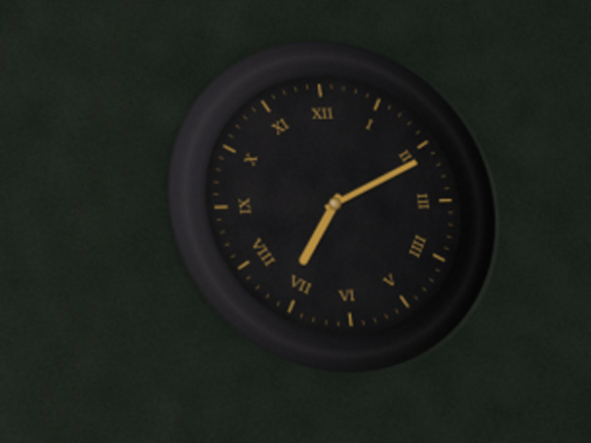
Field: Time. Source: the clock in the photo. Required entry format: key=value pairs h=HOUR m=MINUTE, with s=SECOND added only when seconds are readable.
h=7 m=11
